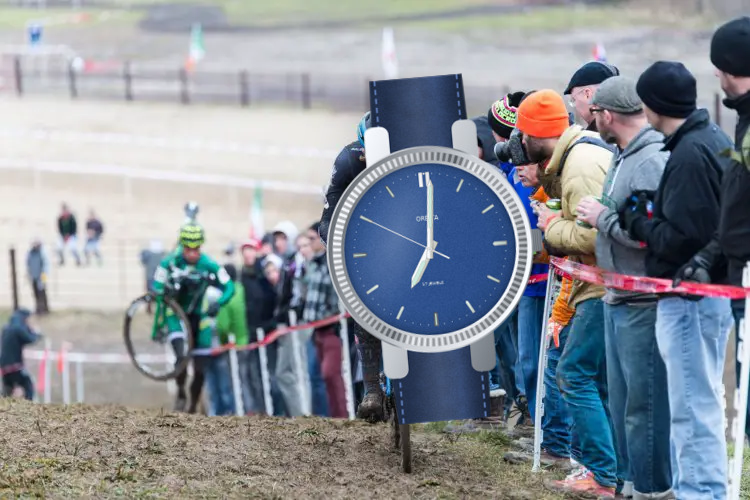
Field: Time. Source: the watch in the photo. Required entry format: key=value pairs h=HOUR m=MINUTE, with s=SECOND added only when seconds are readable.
h=7 m=0 s=50
